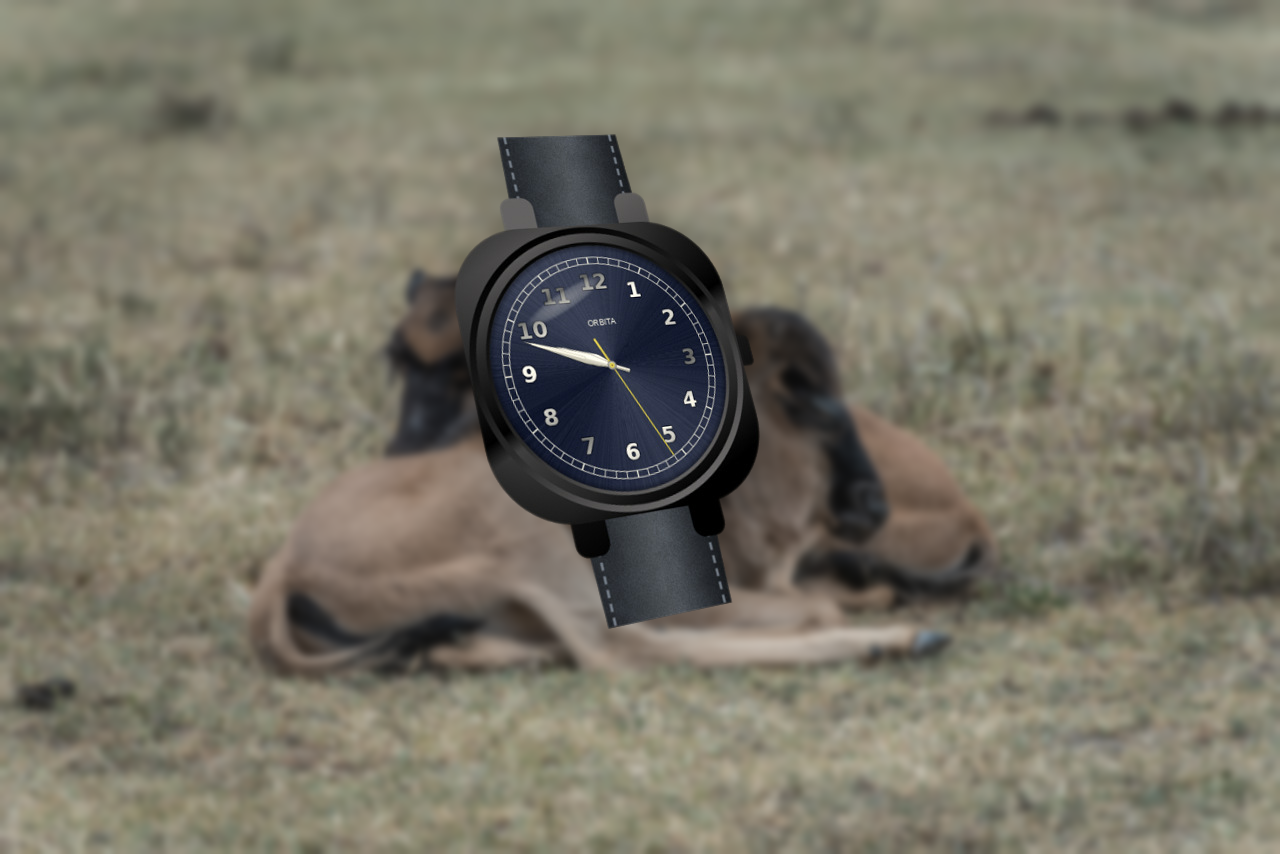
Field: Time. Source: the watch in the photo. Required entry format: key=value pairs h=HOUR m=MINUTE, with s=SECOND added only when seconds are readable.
h=9 m=48 s=26
